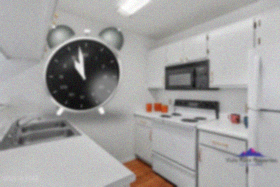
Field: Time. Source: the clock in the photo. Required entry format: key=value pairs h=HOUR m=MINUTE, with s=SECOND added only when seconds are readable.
h=10 m=58
